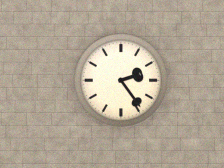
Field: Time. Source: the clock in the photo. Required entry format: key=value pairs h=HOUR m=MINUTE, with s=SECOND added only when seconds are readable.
h=2 m=24
